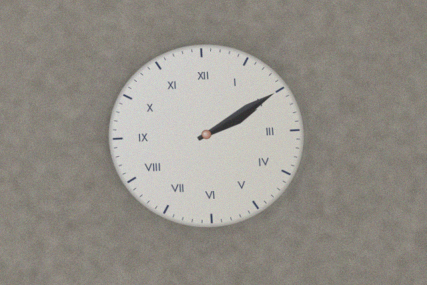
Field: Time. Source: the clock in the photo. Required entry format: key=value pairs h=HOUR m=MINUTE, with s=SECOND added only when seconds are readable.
h=2 m=10
